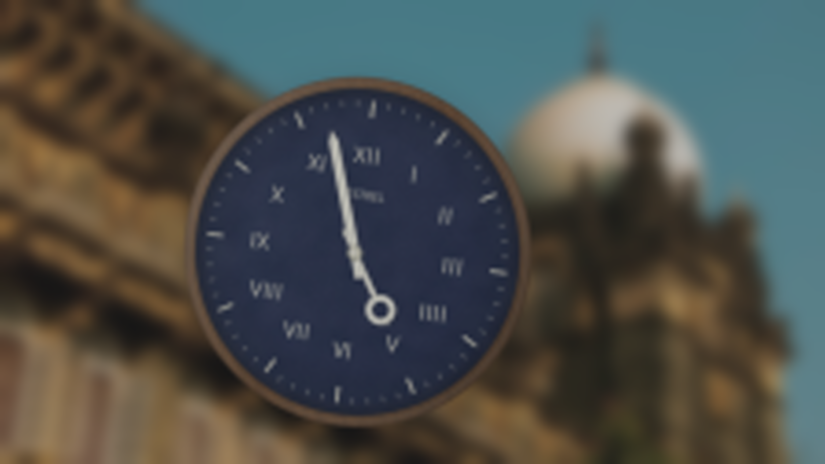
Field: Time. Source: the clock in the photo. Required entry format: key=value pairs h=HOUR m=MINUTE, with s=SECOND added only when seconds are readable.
h=4 m=57
